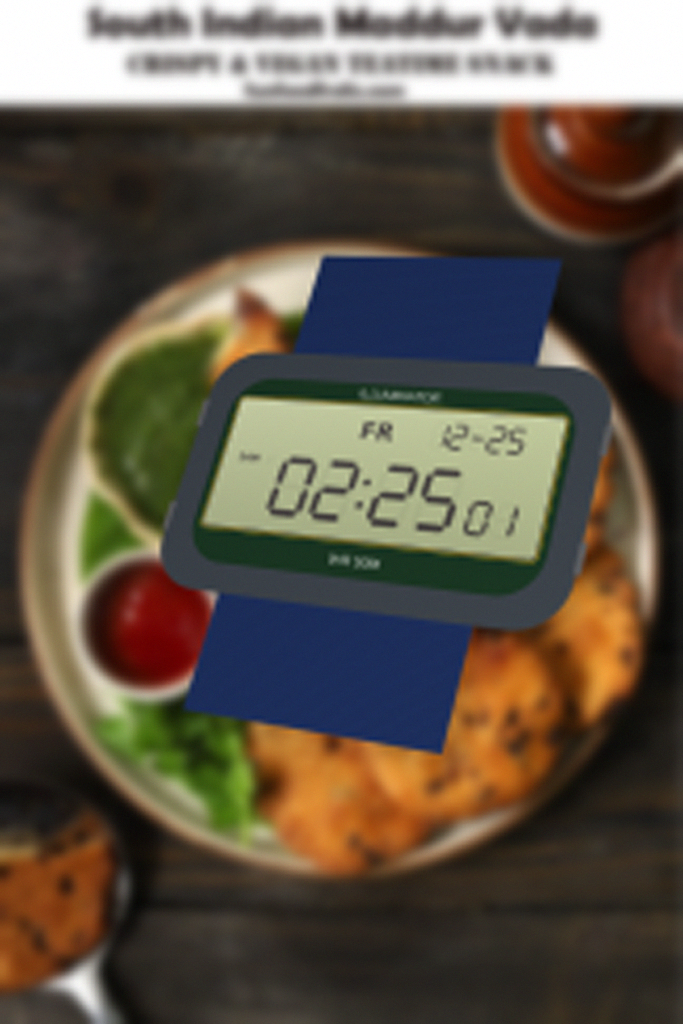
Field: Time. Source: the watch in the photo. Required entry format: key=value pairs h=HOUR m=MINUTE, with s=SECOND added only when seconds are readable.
h=2 m=25 s=1
